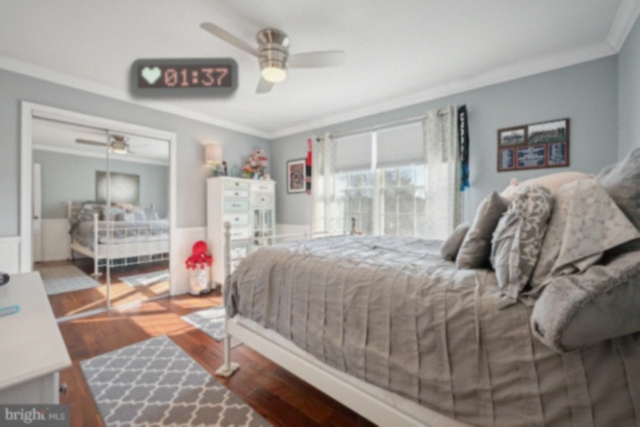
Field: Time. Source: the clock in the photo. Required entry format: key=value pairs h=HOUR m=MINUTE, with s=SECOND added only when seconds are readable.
h=1 m=37
